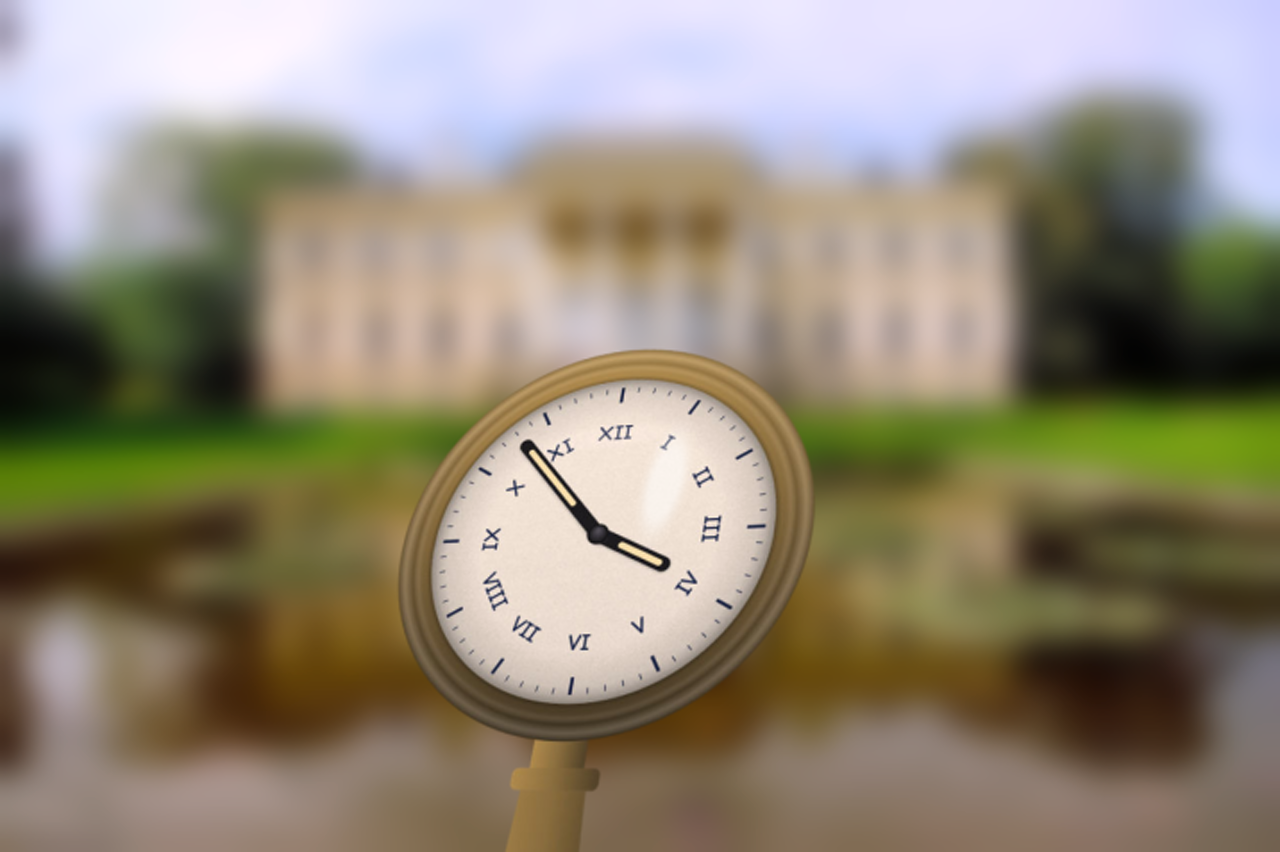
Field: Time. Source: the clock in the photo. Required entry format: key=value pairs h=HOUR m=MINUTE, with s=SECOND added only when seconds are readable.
h=3 m=53
